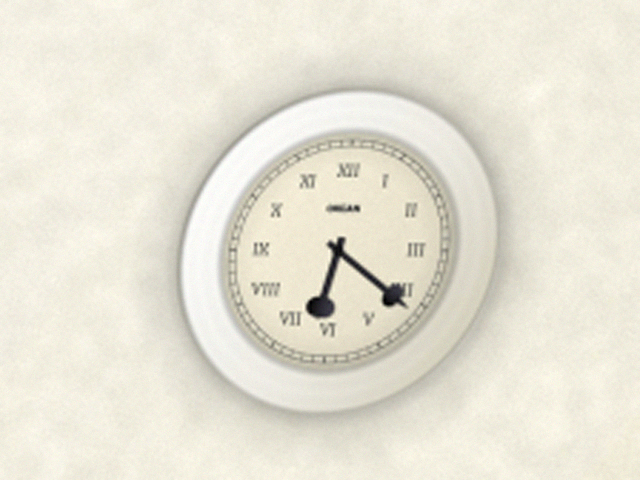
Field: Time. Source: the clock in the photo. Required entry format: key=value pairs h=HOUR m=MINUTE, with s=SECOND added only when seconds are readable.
h=6 m=21
